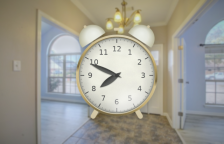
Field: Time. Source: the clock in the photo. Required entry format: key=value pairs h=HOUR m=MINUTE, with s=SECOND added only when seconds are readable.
h=7 m=49
